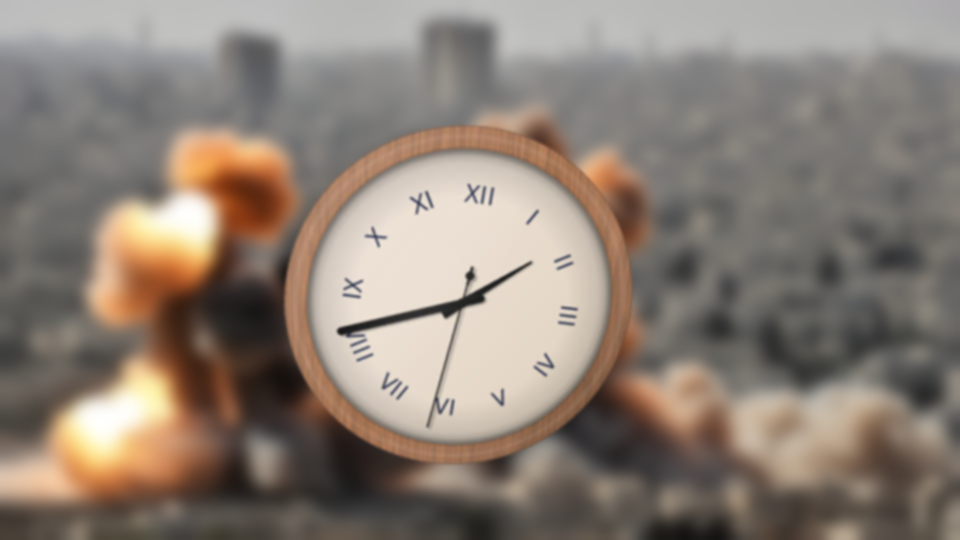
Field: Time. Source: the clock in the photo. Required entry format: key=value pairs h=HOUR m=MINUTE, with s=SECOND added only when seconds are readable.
h=1 m=41 s=31
